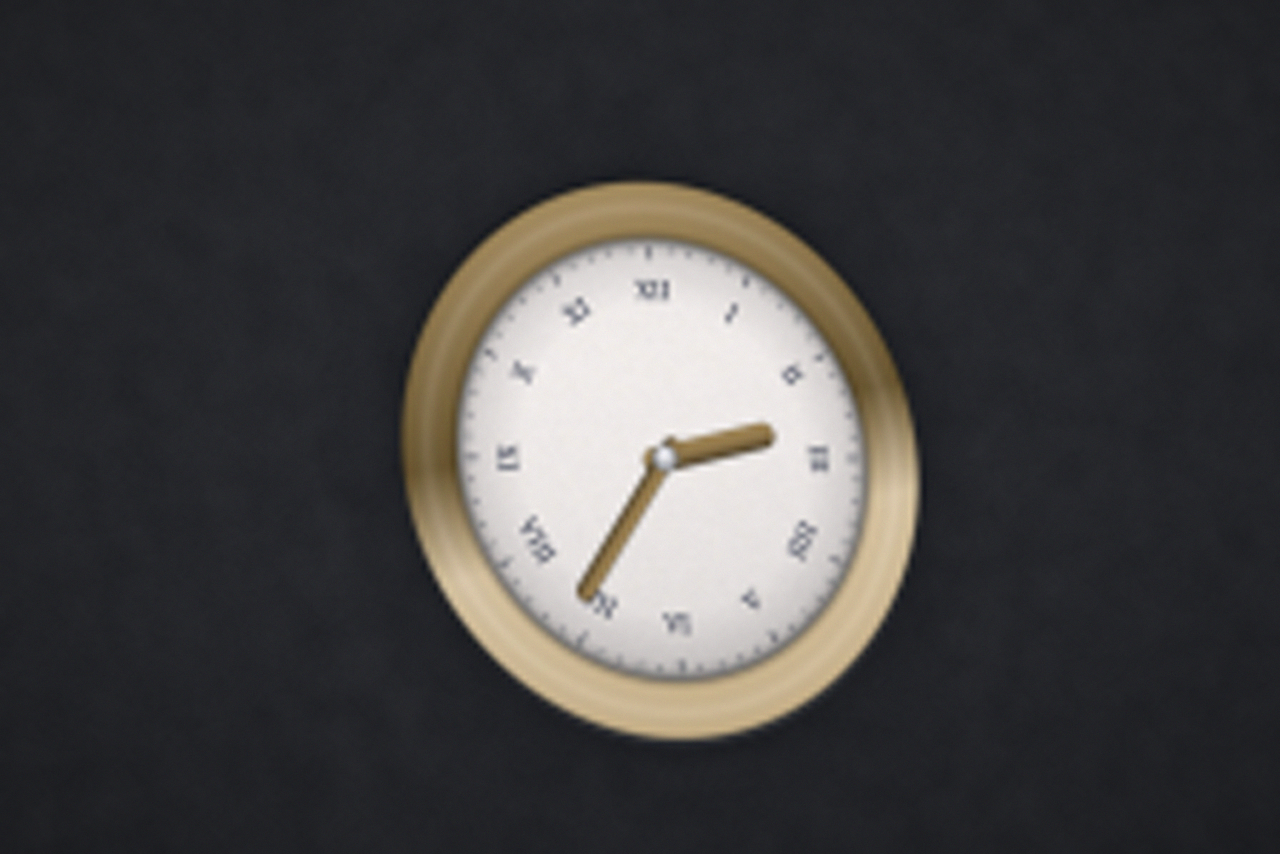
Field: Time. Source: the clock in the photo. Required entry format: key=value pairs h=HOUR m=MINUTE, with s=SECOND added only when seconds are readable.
h=2 m=36
